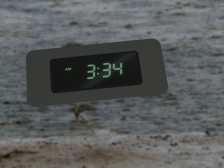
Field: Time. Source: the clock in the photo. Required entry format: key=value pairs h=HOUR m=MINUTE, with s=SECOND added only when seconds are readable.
h=3 m=34
